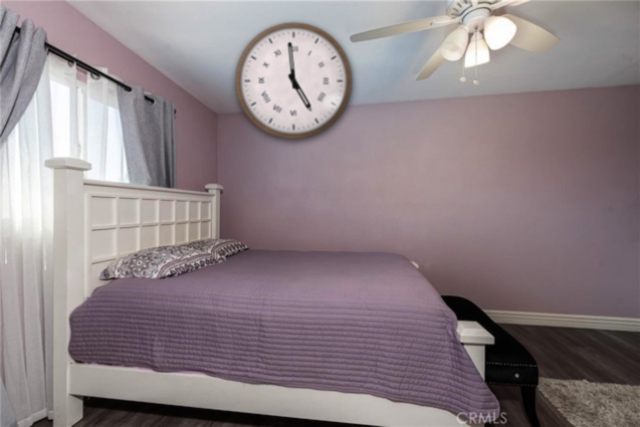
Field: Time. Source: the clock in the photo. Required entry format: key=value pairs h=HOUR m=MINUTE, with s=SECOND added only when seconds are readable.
h=4 m=59
